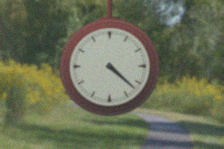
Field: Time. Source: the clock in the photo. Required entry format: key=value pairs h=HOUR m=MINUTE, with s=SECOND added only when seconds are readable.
h=4 m=22
